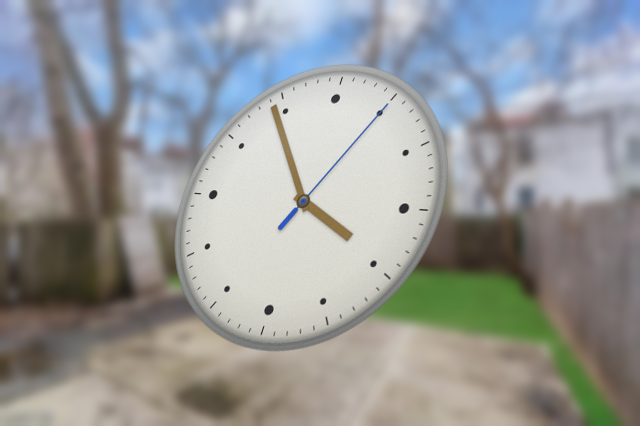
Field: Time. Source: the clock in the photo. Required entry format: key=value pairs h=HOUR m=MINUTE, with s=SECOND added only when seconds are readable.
h=3 m=54 s=5
